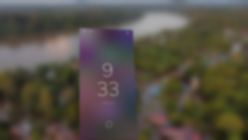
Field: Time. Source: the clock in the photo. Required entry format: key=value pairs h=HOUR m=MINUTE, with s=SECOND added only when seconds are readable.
h=9 m=33
